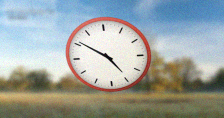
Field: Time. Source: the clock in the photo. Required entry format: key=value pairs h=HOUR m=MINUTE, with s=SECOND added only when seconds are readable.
h=4 m=51
